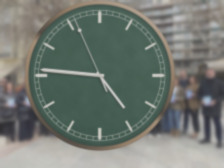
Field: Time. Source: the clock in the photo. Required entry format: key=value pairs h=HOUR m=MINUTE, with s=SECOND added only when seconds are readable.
h=4 m=45 s=56
